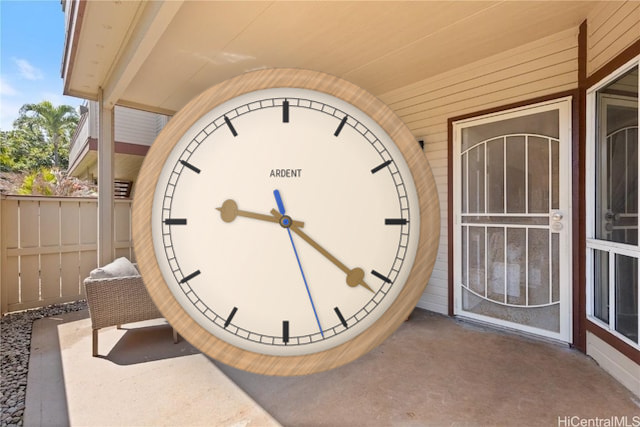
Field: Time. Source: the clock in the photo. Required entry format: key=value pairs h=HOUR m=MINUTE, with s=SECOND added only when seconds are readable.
h=9 m=21 s=27
